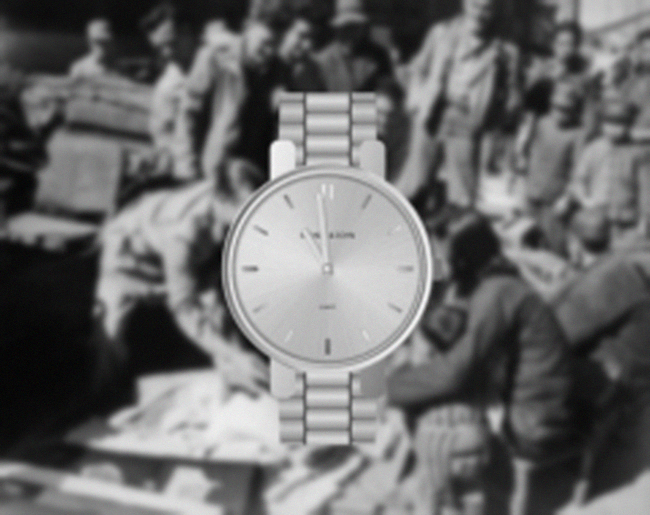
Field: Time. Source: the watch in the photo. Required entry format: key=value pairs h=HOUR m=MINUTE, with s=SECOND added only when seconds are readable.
h=10 m=59
